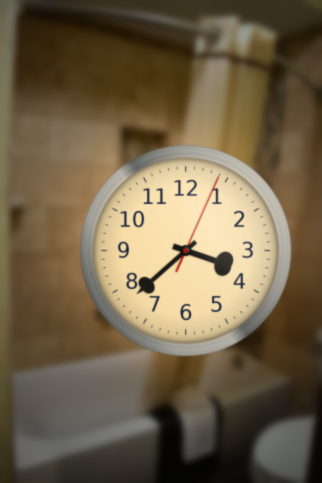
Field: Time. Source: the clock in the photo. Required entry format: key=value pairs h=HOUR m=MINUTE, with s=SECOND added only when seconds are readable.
h=3 m=38 s=4
